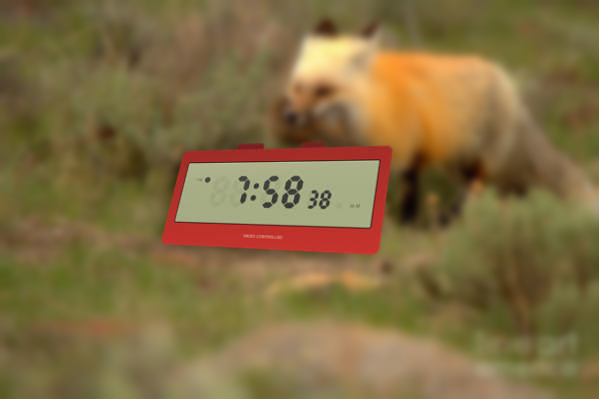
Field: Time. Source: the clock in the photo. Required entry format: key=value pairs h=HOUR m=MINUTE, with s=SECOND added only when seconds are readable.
h=7 m=58 s=38
